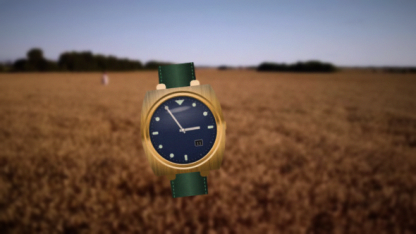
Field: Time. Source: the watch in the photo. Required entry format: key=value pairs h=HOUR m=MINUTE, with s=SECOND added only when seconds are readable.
h=2 m=55
